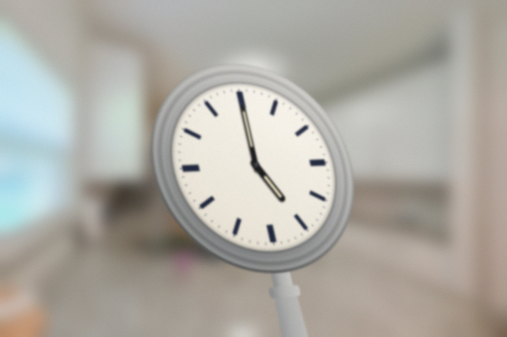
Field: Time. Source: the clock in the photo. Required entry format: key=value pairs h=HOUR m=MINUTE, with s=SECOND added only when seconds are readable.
h=5 m=0
